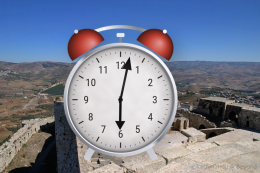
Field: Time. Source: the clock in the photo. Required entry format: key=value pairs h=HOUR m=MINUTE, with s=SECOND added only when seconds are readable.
h=6 m=2
